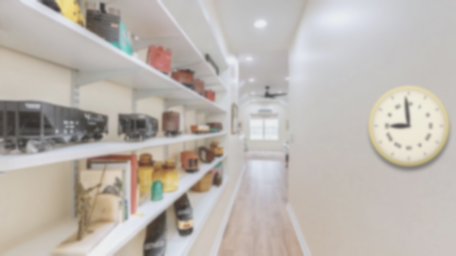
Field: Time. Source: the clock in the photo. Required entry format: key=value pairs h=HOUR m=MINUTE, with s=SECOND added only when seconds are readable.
h=8 m=59
